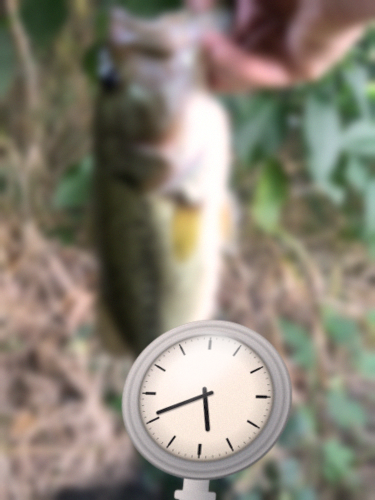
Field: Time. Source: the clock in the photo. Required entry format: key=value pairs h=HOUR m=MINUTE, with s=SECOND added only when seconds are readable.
h=5 m=41
